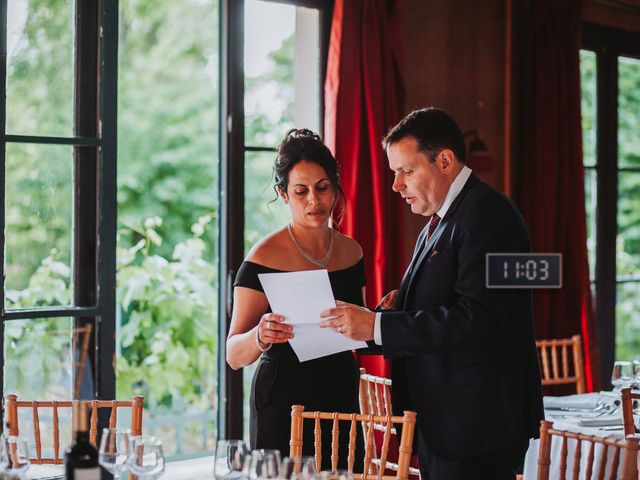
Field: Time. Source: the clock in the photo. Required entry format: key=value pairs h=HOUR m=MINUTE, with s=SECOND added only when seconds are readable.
h=11 m=3
